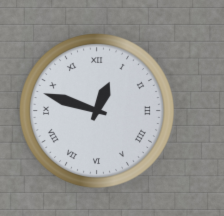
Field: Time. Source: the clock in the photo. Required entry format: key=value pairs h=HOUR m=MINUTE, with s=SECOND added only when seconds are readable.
h=12 m=48
